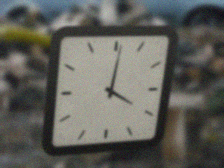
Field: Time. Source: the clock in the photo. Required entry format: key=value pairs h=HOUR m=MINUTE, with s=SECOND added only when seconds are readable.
h=4 m=1
